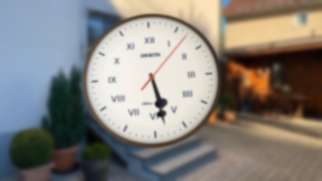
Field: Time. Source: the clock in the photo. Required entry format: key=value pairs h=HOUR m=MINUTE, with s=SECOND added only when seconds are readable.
h=5 m=28 s=7
